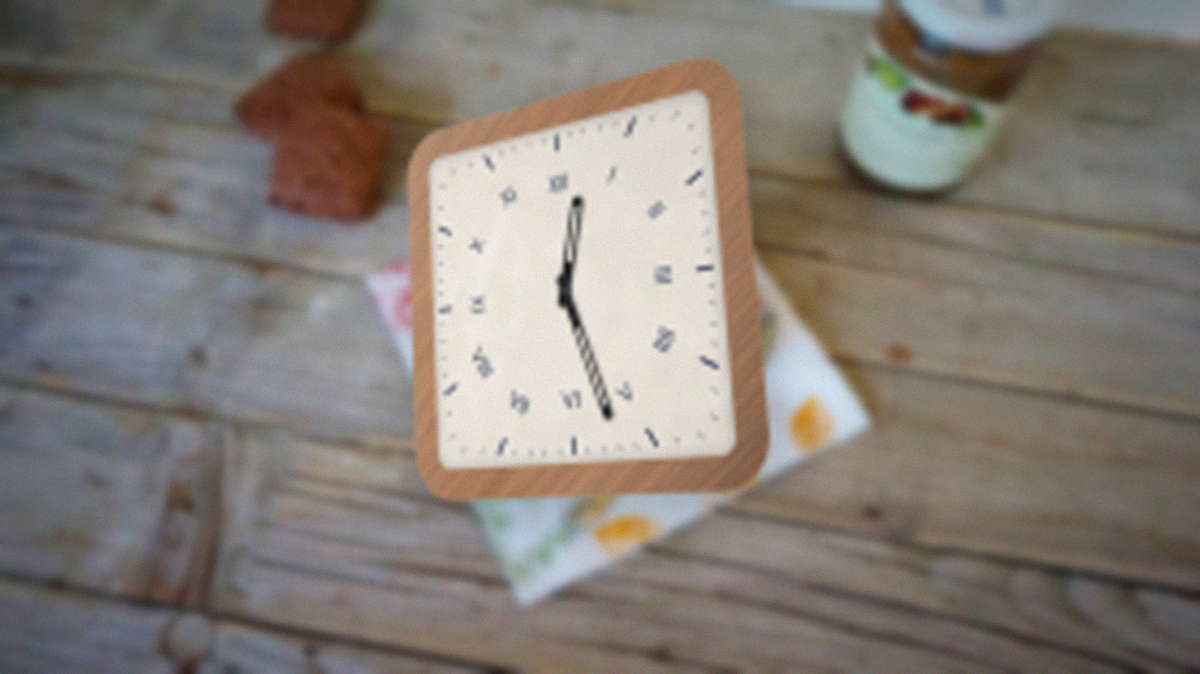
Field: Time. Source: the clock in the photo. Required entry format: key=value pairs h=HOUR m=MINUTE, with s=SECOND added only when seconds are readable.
h=12 m=27
